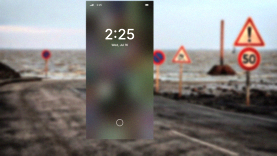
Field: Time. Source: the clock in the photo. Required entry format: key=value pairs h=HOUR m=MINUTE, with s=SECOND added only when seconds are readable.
h=2 m=25
